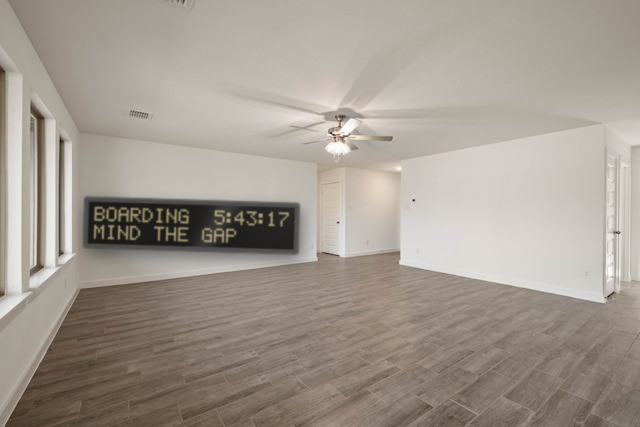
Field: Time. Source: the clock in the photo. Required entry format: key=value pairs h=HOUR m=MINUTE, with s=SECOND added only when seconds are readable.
h=5 m=43 s=17
